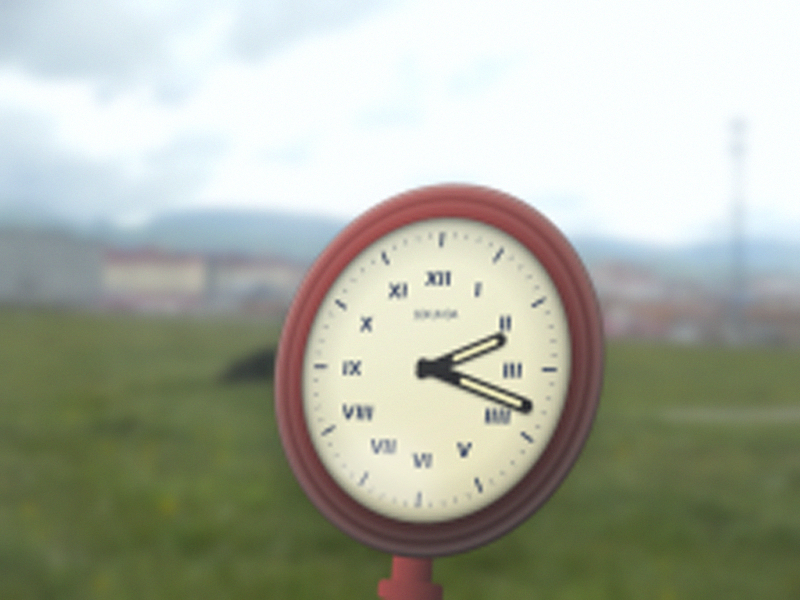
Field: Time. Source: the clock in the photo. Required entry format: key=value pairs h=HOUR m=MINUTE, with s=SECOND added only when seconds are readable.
h=2 m=18
